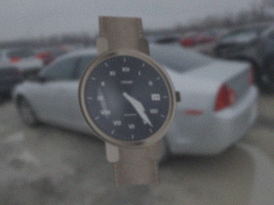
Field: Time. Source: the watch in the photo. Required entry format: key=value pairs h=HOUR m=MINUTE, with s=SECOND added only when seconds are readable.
h=4 m=24
